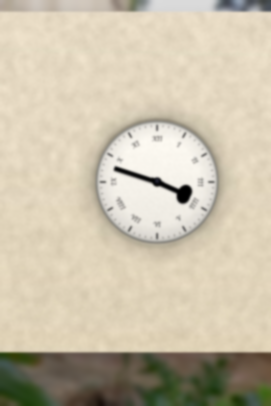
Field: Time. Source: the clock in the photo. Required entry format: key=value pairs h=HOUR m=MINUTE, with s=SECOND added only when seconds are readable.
h=3 m=48
